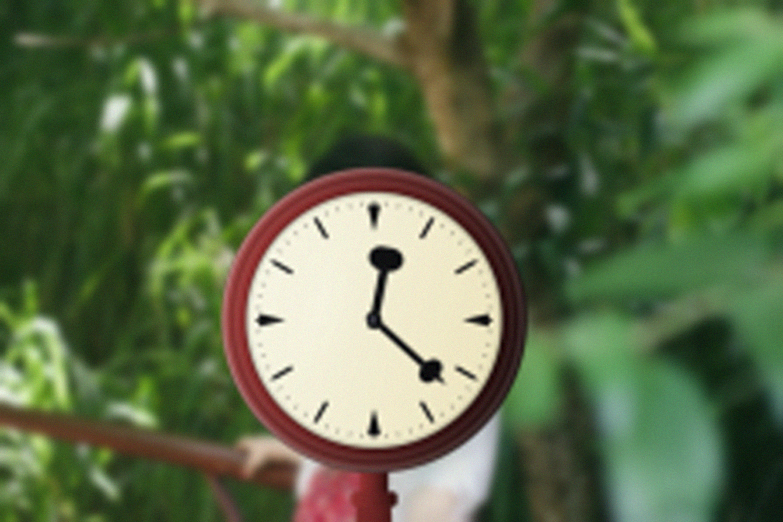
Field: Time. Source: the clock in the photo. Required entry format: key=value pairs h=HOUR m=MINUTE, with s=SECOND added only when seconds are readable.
h=12 m=22
